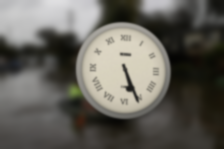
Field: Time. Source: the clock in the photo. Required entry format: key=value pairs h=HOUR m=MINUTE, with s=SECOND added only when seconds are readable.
h=5 m=26
